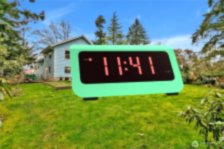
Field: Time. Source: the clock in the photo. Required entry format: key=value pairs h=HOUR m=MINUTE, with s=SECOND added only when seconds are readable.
h=11 m=41
